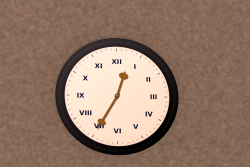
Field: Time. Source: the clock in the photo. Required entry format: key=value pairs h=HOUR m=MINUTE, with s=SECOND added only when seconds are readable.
h=12 m=35
